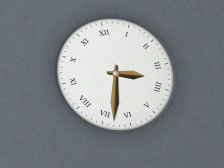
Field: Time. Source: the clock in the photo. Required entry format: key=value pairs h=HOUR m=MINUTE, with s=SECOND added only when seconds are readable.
h=3 m=33
